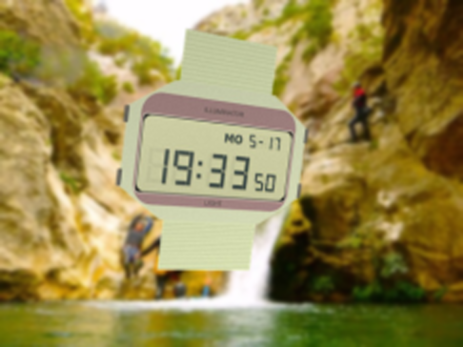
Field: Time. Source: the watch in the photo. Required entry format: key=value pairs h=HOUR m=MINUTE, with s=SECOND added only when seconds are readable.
h=19 m=33 s=50
